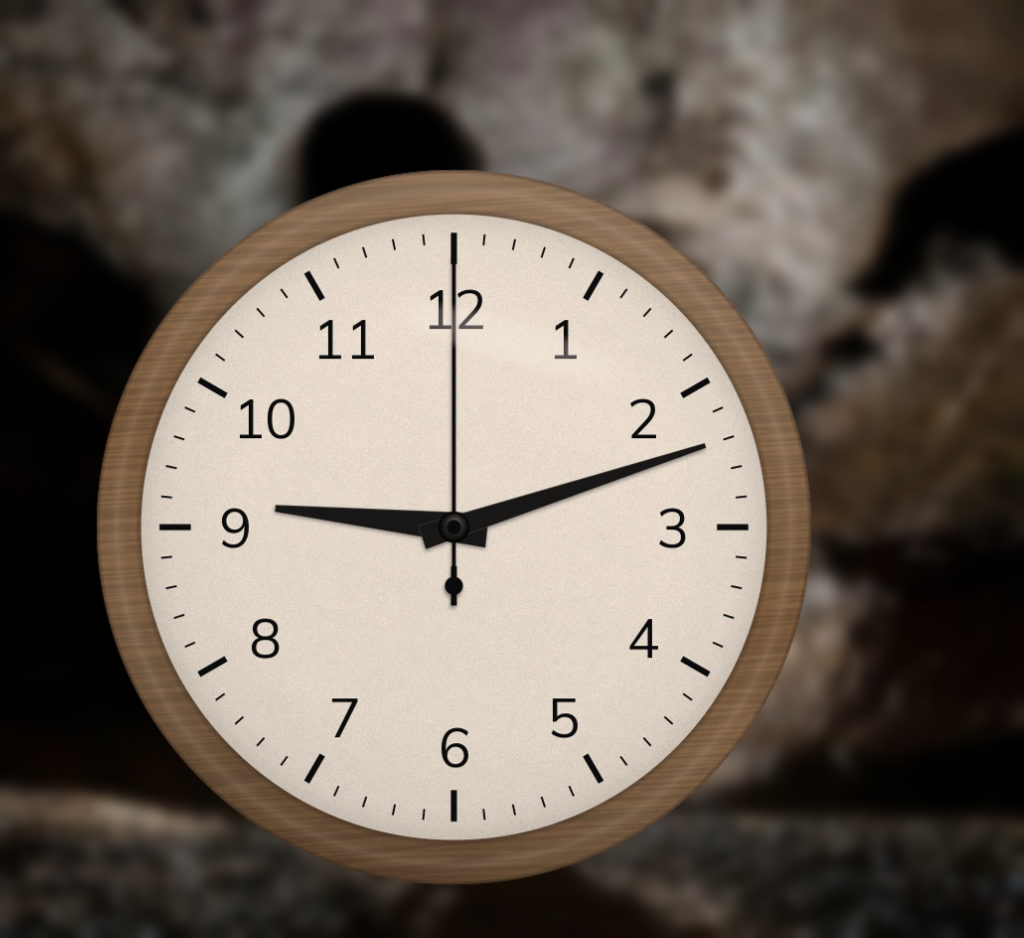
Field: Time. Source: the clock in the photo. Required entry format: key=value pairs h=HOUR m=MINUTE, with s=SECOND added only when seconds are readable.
h=9 m=12 s=0
